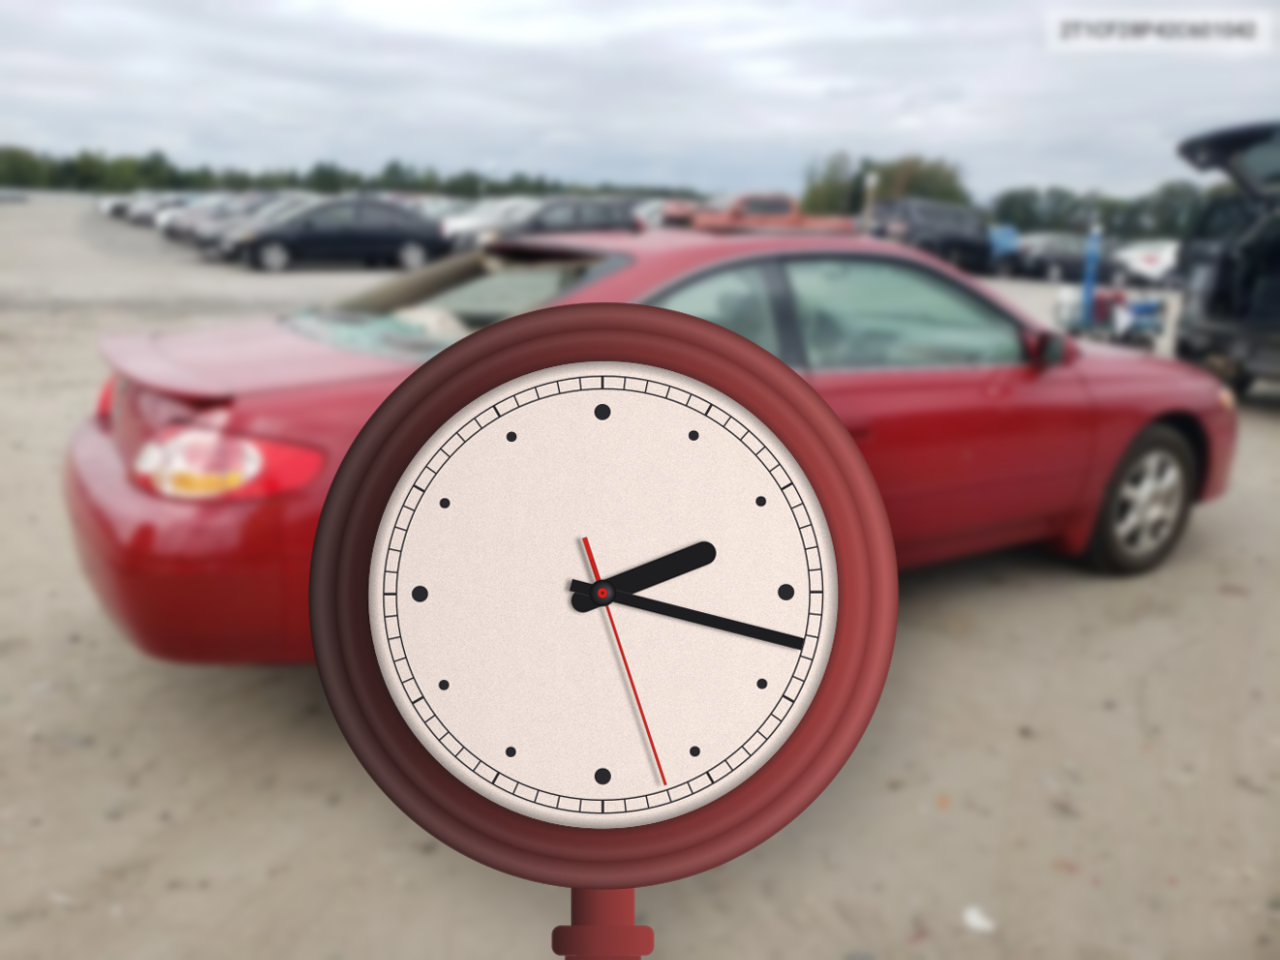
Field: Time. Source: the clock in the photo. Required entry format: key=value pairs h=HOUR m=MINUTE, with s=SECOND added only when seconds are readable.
h=2 m=17 s=27
